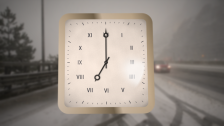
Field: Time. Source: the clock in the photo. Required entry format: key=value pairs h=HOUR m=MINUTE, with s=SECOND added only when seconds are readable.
h=7 m=0
